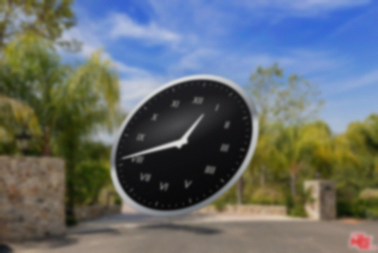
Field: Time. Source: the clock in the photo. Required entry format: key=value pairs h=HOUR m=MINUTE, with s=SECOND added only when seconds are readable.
h=12 m=41
